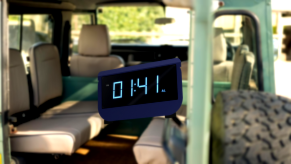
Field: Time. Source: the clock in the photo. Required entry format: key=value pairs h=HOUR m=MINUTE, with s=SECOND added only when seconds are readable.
h=1 m=41
